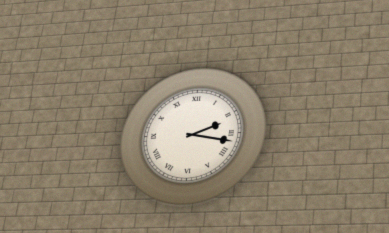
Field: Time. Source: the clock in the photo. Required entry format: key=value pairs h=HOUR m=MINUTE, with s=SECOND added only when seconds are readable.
h=2 m=17
